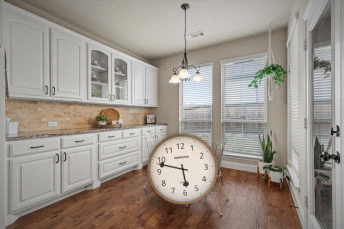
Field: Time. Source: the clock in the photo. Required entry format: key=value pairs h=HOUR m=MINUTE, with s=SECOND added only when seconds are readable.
h=5 m=48
